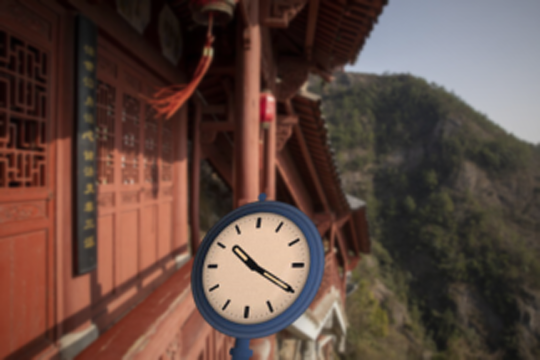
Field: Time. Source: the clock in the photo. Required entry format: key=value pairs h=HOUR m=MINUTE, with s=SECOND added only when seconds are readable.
h=10 m=20
